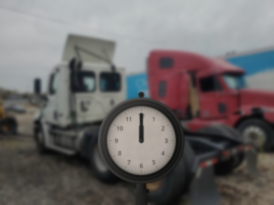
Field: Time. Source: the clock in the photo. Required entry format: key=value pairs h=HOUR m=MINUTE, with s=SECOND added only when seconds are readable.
h=12 m=0
